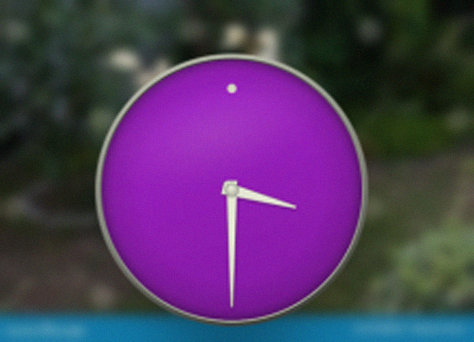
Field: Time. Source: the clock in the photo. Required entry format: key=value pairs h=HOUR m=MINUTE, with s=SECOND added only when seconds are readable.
h=3 m=30
